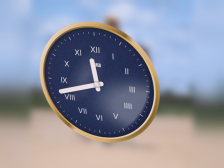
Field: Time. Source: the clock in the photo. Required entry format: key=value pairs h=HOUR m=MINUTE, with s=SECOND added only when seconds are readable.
h=11 m=42
